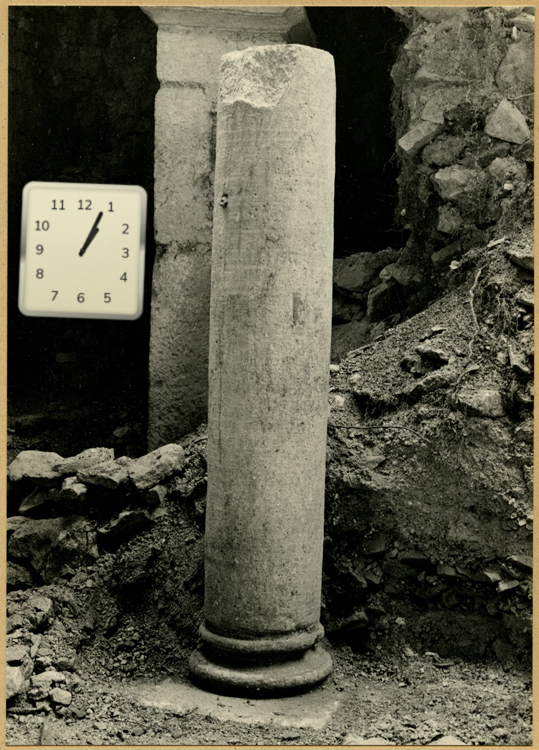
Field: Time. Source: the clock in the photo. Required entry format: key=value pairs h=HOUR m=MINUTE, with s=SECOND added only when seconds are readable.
h=1 m=4
